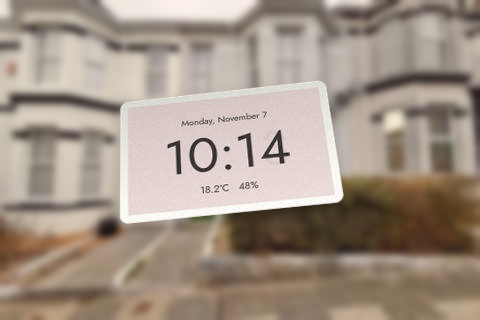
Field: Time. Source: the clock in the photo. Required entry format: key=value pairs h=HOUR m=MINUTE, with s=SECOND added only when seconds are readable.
h=10 m=14
